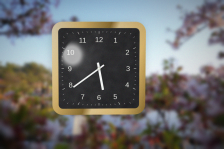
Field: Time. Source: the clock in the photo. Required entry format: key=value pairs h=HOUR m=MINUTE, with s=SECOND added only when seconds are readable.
h=5 m=39
